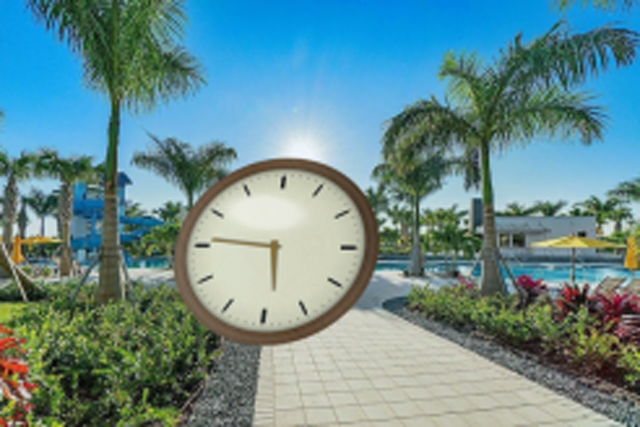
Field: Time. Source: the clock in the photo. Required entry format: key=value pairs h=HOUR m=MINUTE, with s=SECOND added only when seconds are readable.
h=5 m=46
